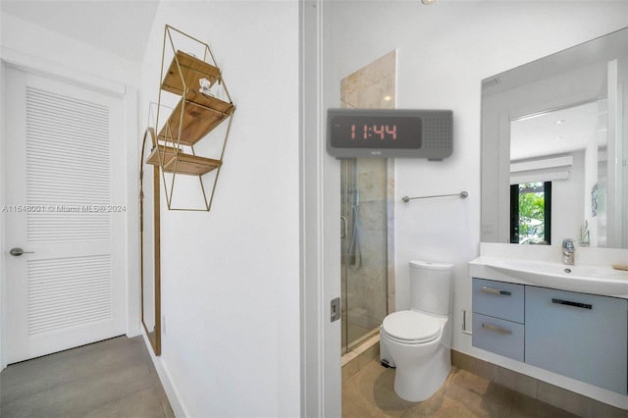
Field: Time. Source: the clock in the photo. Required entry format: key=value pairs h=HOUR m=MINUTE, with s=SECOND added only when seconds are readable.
h=11 m=44
